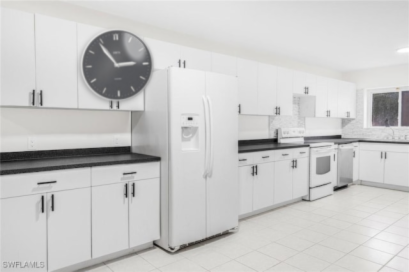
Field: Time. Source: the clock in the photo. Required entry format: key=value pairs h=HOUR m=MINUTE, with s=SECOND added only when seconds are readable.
h=2 m=54
